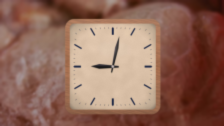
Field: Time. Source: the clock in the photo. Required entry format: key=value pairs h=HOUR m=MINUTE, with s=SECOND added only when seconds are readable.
h=9 m=2
